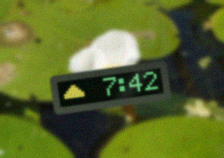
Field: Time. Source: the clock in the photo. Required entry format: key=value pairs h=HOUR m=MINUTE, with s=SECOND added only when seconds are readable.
h=7 m=42
